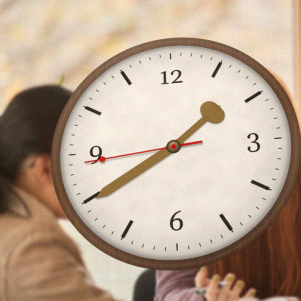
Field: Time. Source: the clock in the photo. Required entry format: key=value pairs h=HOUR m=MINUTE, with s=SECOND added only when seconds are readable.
h=1 m=39 s=44
